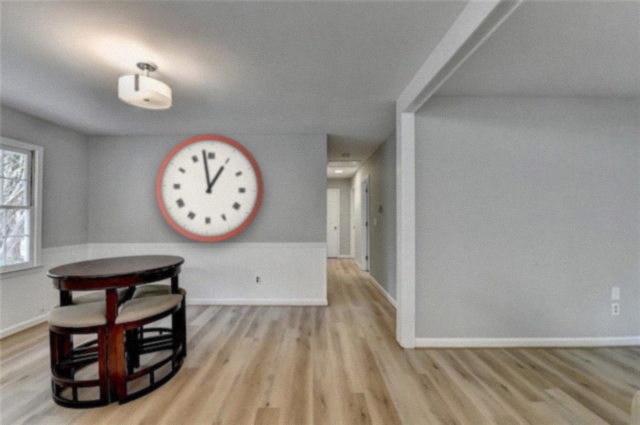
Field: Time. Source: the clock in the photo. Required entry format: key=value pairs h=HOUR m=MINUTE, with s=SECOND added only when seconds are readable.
h=12 m=58
